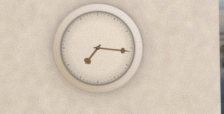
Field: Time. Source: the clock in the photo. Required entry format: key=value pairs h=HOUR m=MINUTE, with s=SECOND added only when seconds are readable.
h=7 m=16
